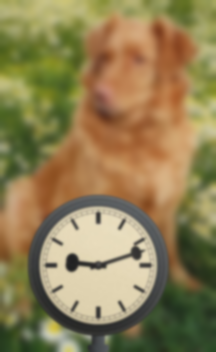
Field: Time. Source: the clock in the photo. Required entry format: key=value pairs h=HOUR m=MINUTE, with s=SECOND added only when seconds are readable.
h=9 m=12
